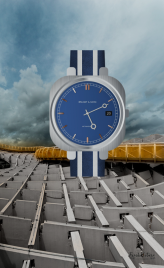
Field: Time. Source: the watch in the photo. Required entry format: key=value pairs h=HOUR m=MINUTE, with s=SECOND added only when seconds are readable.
h=5 m=11
